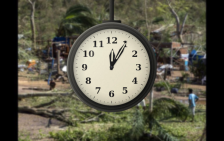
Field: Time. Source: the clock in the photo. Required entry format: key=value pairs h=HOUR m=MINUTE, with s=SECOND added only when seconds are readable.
h=12 m=5
